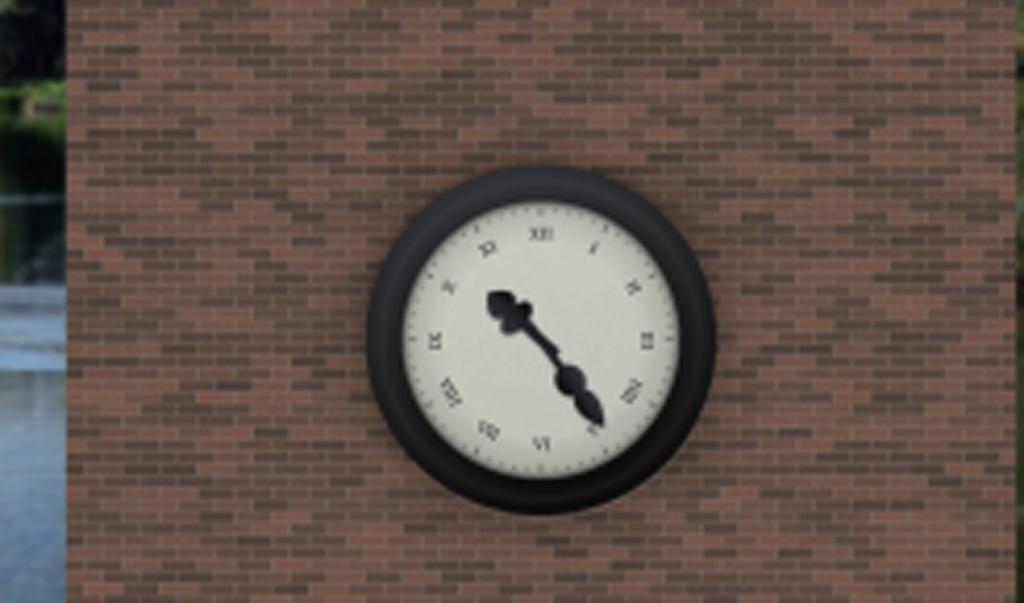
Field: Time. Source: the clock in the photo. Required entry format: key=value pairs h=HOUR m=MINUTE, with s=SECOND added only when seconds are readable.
h=10 m=24
